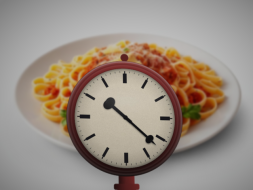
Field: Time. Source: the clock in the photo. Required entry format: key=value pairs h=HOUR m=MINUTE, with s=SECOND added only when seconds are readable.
h=10 m=22
